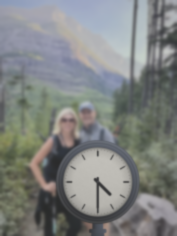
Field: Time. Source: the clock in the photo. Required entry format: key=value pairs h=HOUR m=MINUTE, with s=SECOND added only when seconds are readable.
h=4 m=30
